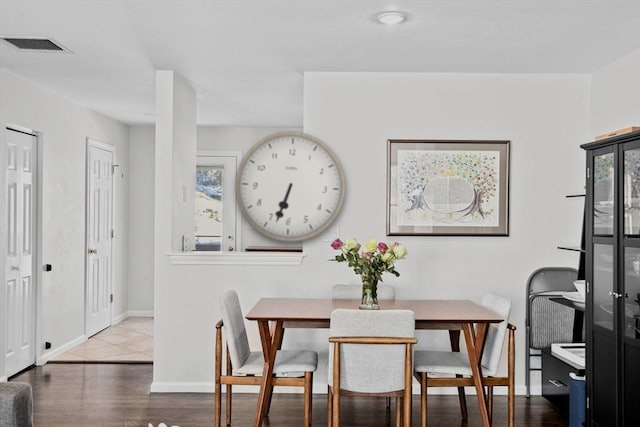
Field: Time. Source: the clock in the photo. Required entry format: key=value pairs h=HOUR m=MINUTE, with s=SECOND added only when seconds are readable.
h=6 m=33
